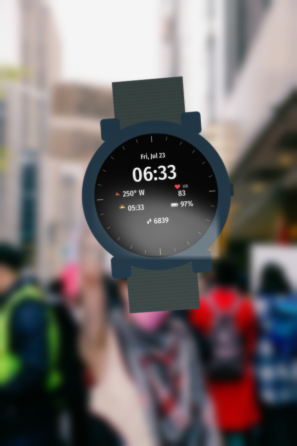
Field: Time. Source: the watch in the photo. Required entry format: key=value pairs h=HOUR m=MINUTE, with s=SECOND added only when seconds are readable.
h=6 m=33
